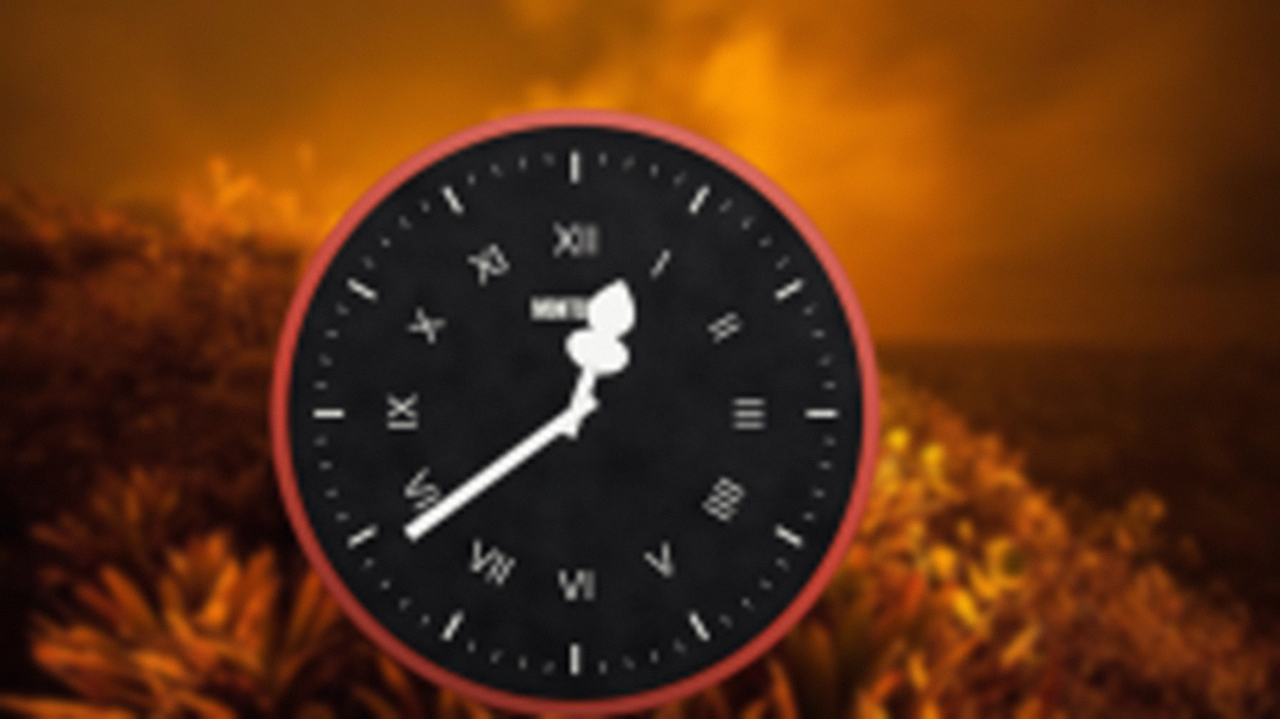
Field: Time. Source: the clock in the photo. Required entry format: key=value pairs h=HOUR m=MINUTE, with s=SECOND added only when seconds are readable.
h=12 m=39
